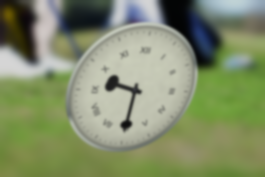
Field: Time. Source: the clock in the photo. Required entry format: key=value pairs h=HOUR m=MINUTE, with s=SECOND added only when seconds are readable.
h=9 m=30
